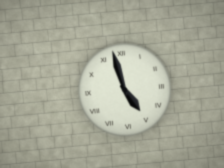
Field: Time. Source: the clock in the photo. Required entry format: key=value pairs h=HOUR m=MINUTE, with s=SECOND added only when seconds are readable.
h=4 m=58
